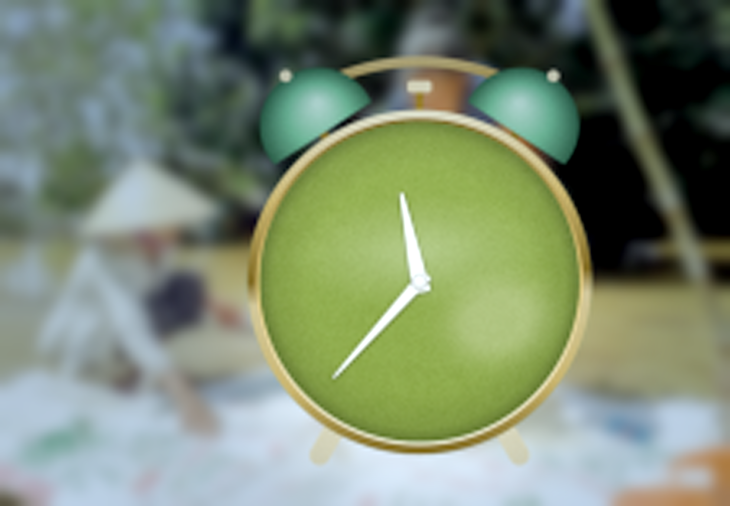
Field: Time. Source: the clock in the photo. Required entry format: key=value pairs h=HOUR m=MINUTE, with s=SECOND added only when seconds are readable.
h=11 m=37
